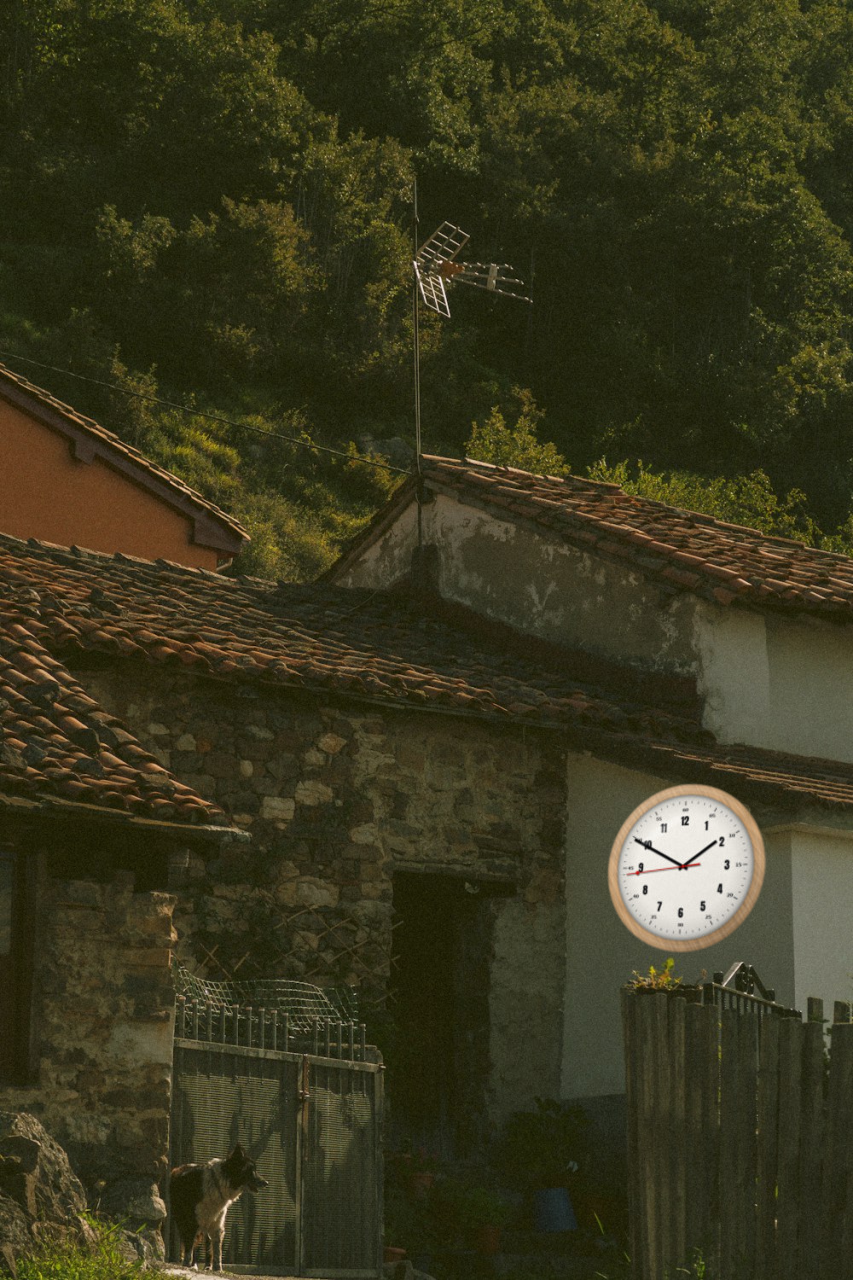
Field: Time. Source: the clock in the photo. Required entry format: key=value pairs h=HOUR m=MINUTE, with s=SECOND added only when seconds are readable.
h=1 m=49 s=44
